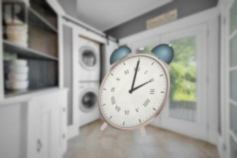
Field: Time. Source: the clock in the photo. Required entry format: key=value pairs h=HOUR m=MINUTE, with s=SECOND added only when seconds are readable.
h=2 m=0
